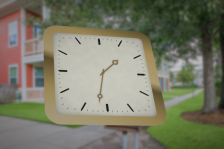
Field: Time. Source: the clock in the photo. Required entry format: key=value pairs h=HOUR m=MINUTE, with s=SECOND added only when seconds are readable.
h=1 m=32
